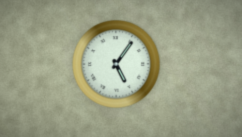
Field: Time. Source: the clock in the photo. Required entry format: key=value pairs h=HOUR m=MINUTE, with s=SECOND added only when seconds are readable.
h=5 m=6
